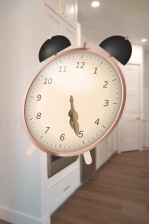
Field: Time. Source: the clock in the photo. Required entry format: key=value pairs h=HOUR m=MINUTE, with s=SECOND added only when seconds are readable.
h=5 m=26
